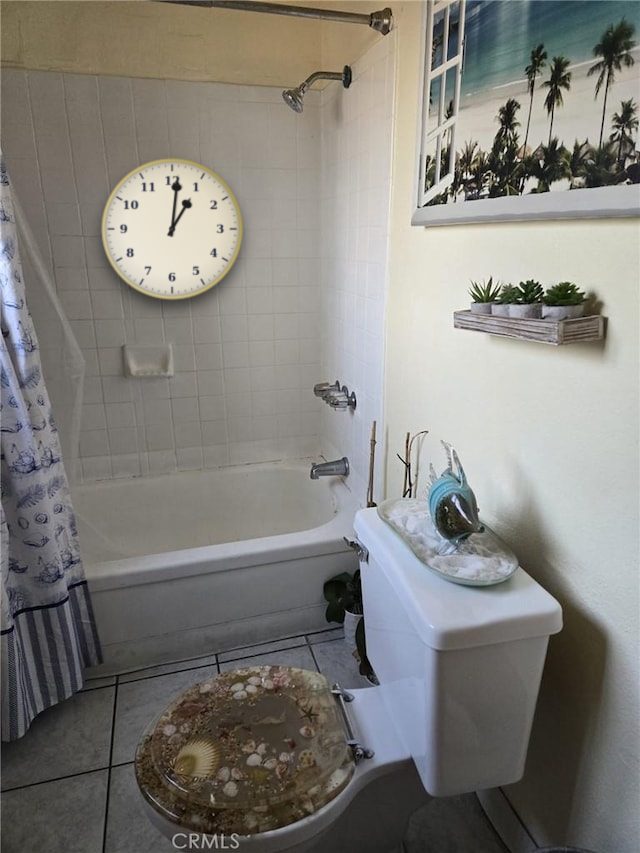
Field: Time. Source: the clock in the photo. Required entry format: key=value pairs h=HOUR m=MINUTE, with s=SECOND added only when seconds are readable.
h=1 m=1
